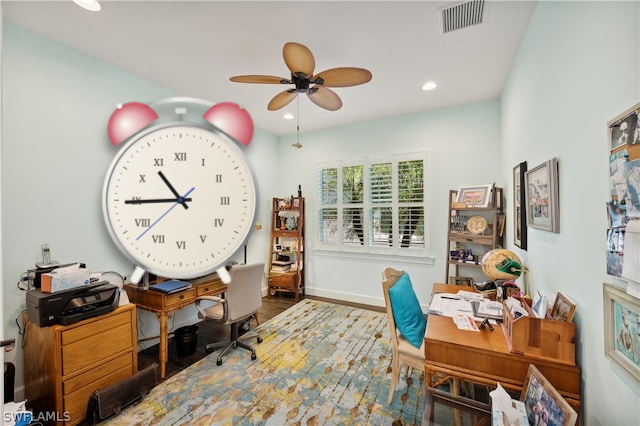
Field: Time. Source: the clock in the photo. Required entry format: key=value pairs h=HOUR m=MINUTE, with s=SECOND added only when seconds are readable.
h=10 m=44 s=38
